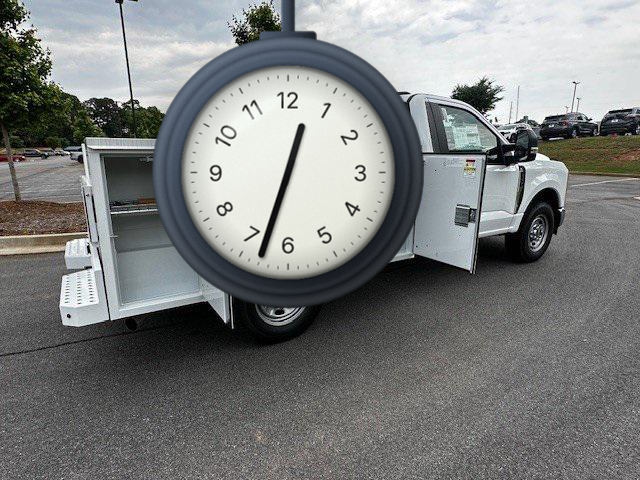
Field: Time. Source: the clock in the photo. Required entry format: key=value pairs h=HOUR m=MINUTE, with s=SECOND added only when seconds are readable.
h=12 m=33
